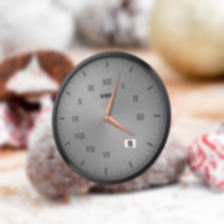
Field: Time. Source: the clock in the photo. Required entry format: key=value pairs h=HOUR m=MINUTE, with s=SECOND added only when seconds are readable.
h=4 m=3
